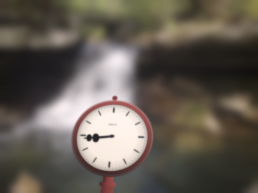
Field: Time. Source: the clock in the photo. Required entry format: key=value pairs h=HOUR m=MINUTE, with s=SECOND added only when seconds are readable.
h=8 m=44
